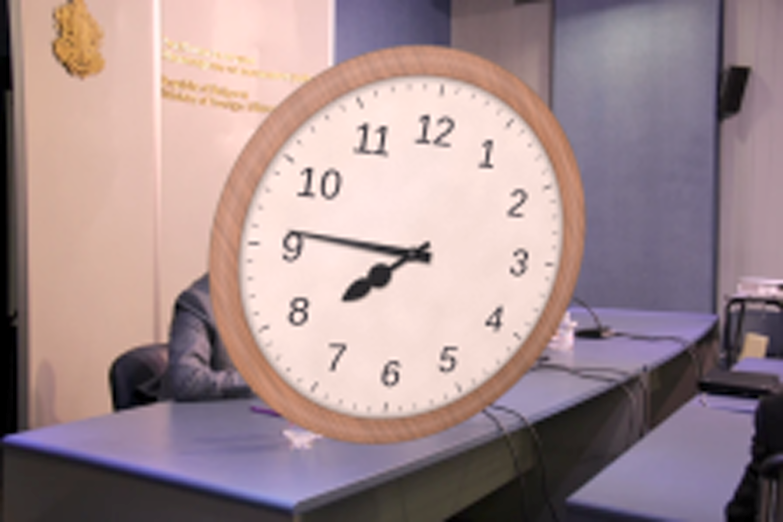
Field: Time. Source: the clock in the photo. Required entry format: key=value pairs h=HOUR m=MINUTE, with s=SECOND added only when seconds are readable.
h=7 m=46
